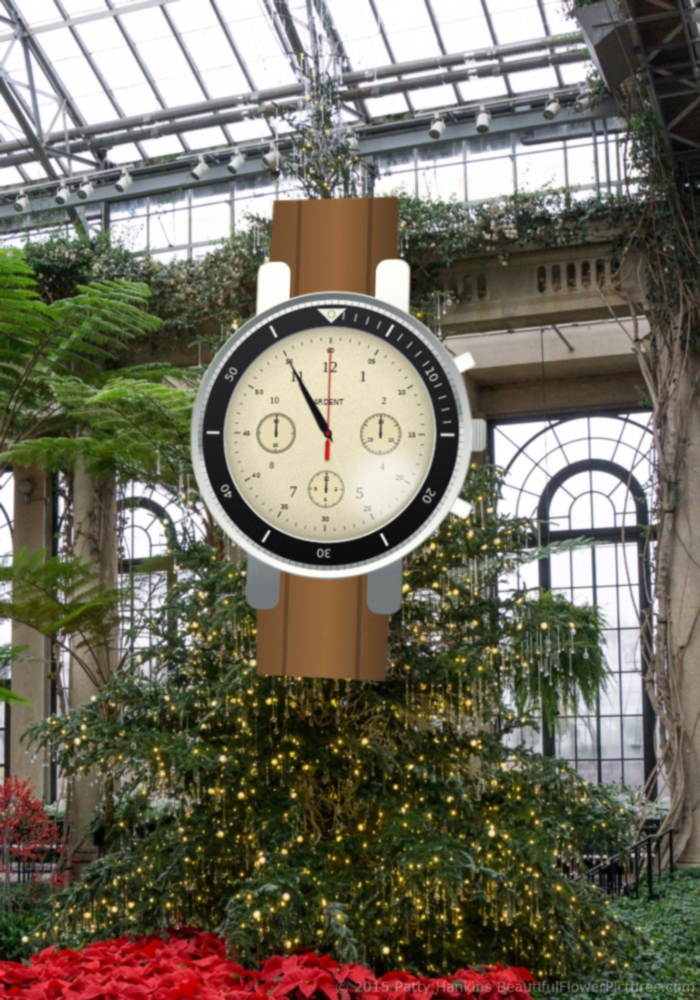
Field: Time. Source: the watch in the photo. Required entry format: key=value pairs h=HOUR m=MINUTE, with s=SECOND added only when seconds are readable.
h=10 m=55
